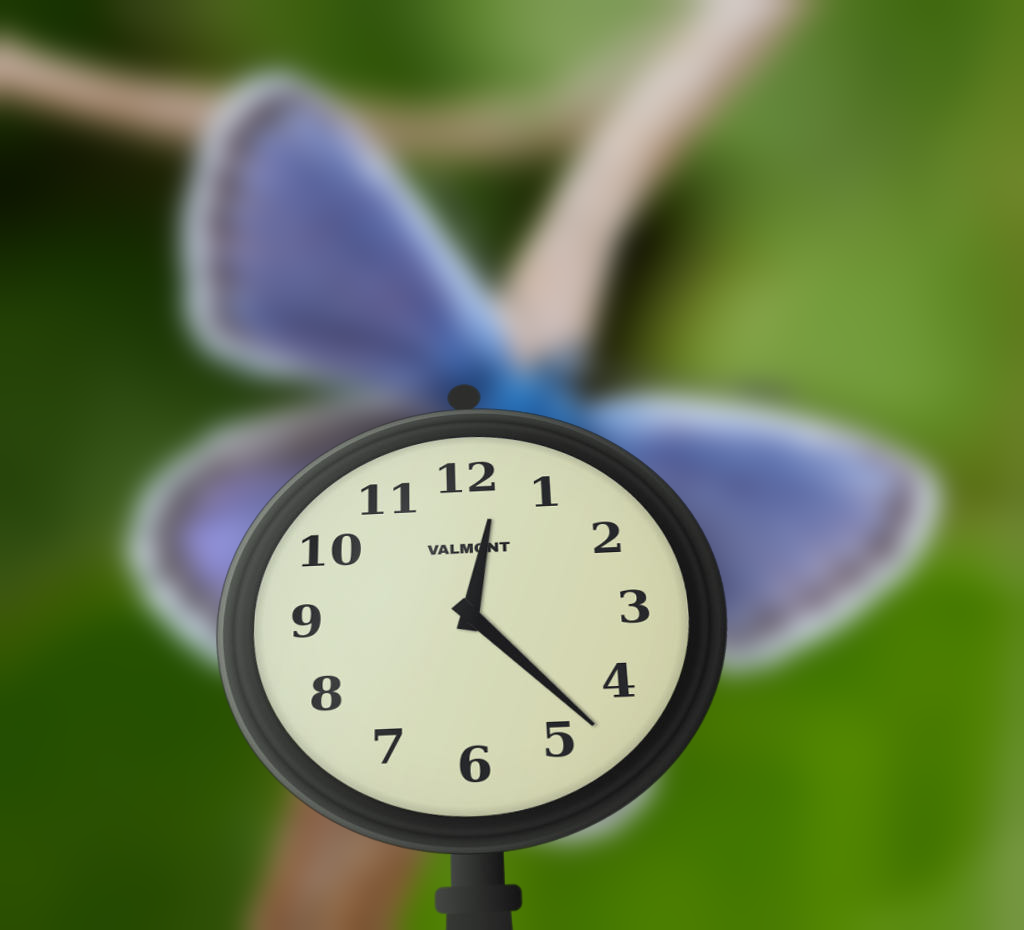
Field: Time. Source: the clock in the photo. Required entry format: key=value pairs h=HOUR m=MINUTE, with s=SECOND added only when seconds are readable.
h=12 m=23
